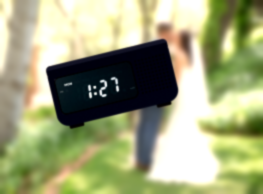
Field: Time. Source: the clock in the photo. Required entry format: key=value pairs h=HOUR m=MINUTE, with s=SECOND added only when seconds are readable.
h=1 m=27
